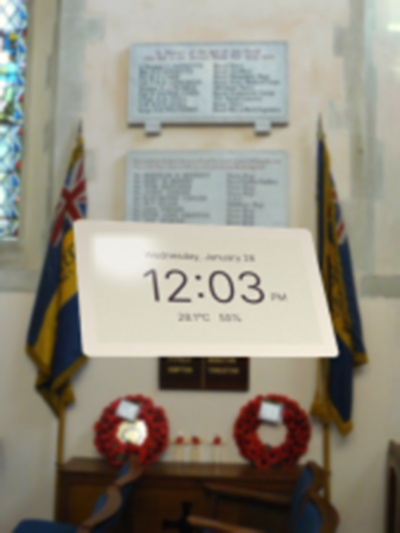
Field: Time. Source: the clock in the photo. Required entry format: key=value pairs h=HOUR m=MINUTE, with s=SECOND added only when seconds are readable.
h=12 m=3
